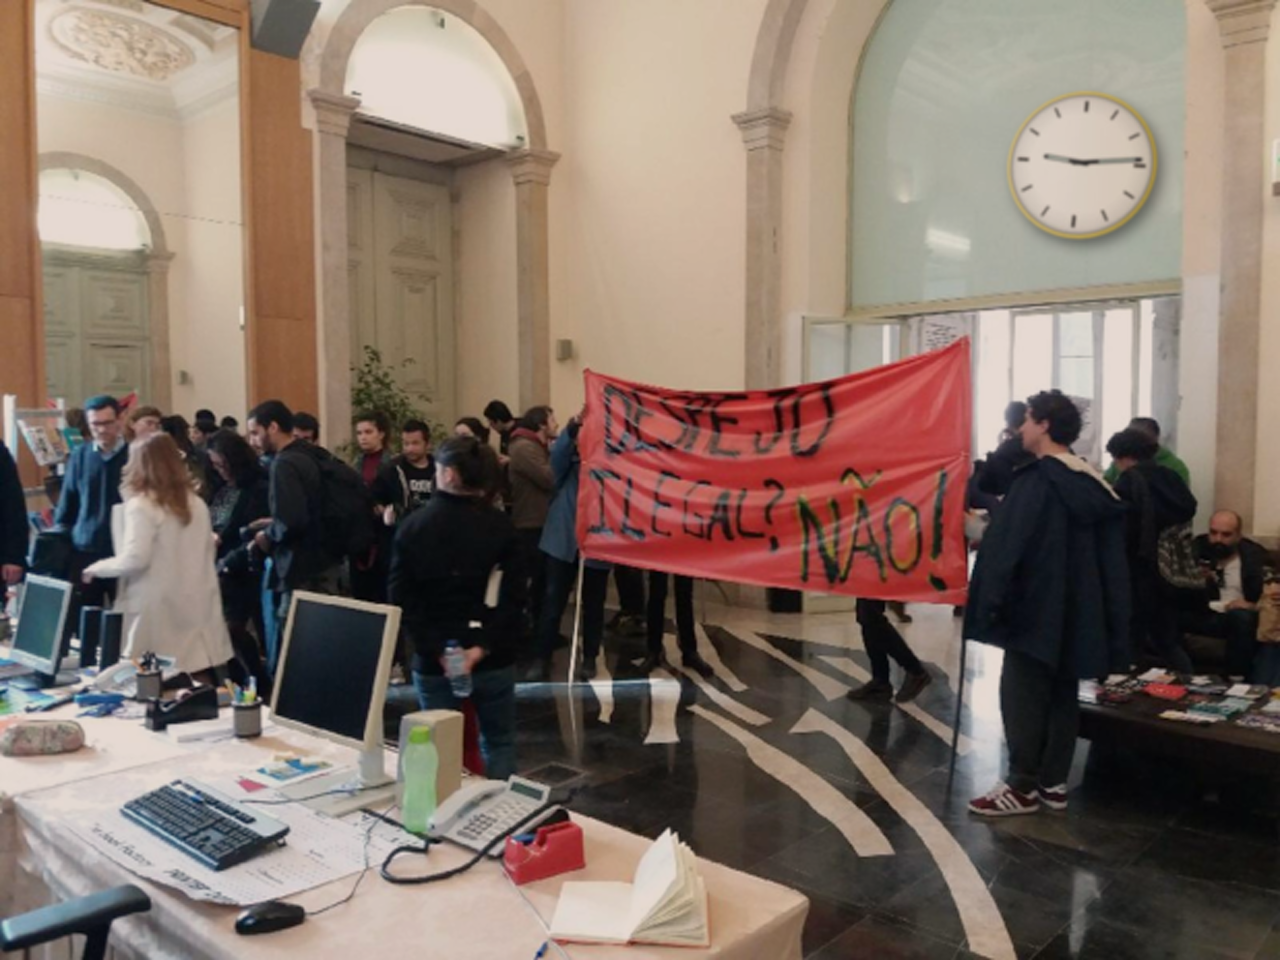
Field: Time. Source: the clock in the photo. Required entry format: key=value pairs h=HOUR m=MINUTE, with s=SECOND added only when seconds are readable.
h=9 m=14
